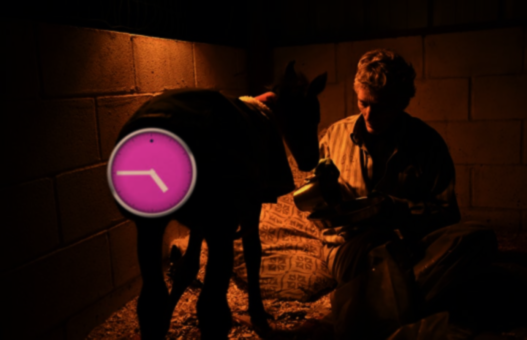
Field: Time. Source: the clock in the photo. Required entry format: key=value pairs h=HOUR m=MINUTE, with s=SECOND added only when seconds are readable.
h=4 m=45
